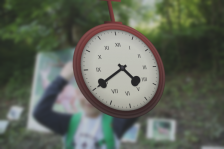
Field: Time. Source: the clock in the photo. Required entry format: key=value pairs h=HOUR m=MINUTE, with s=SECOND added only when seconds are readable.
h=4 m=40
